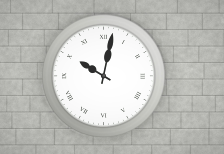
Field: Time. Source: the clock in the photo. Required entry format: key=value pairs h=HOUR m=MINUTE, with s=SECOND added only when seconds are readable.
h=10 m=2
